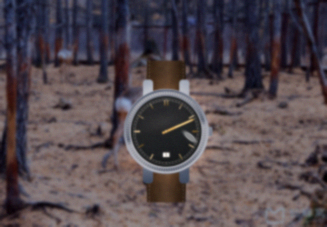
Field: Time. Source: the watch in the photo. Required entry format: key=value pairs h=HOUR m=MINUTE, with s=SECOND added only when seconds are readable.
h=2 m=11
